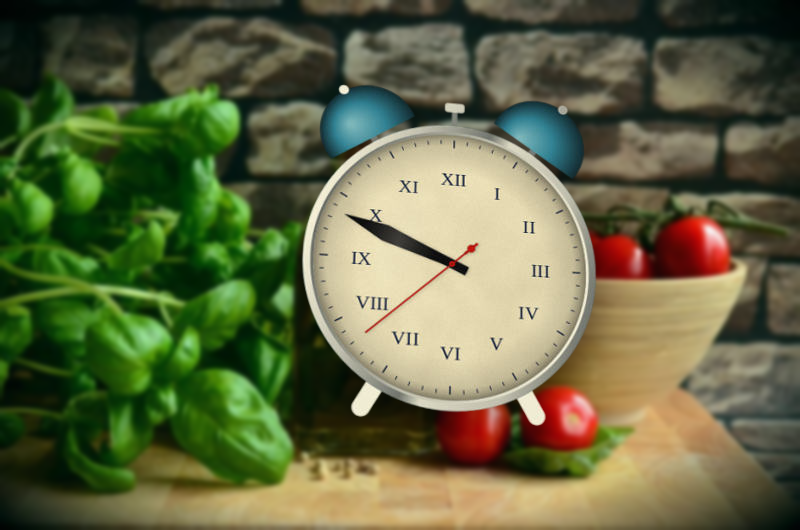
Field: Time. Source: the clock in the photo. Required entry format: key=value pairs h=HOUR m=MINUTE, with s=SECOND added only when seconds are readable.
h=9 m=48 s=38
